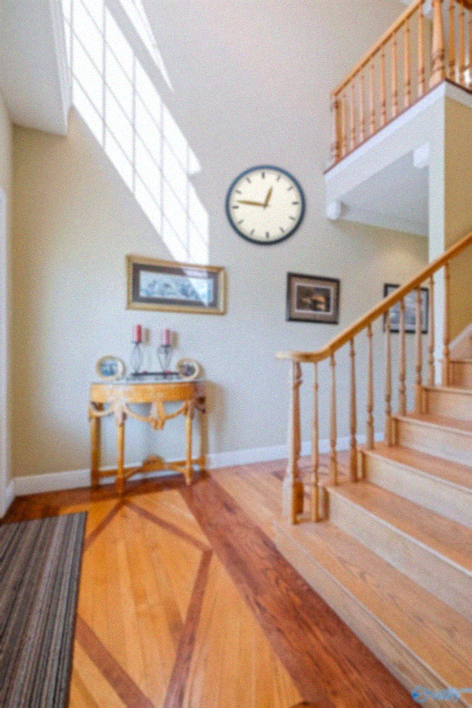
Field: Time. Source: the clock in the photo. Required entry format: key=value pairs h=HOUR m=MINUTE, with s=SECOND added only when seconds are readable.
h=12 m=47
